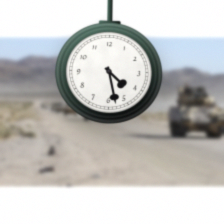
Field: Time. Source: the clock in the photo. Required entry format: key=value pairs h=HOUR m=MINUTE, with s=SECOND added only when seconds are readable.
h=4 m=28
